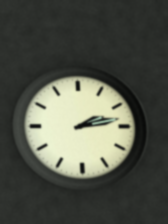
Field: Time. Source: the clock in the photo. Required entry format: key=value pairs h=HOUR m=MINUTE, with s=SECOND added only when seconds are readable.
h=2 m=13
